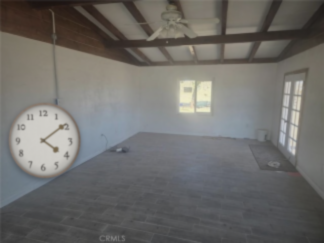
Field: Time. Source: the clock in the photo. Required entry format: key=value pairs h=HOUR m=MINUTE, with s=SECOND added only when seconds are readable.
h=4 m=9
